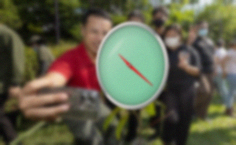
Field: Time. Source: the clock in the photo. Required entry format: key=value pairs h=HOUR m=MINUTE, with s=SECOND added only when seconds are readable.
h=10 m=21
